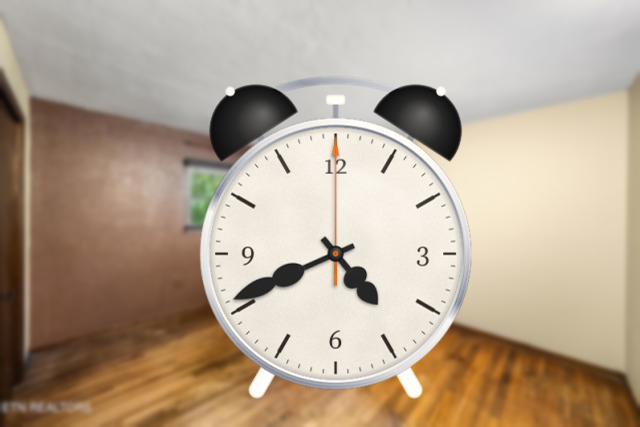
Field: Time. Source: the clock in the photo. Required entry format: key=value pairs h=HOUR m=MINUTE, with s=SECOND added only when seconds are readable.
h=4 m=41 s=0
